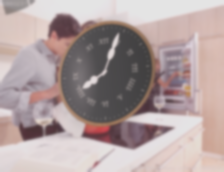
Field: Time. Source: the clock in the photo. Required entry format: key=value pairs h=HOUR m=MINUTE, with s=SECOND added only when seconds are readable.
h=8 m=4
